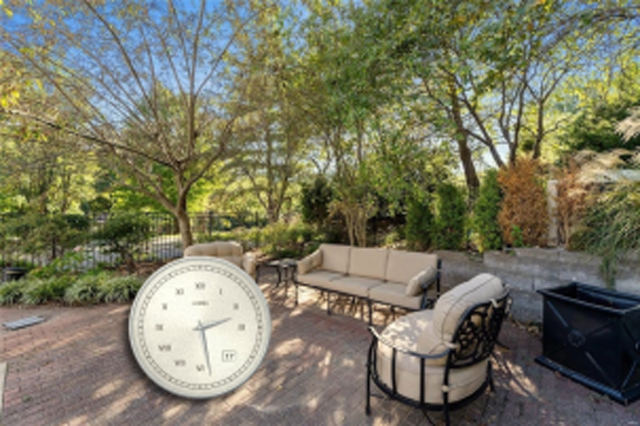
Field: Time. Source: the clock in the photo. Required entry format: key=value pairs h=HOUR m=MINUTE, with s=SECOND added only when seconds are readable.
h=2 m=28
